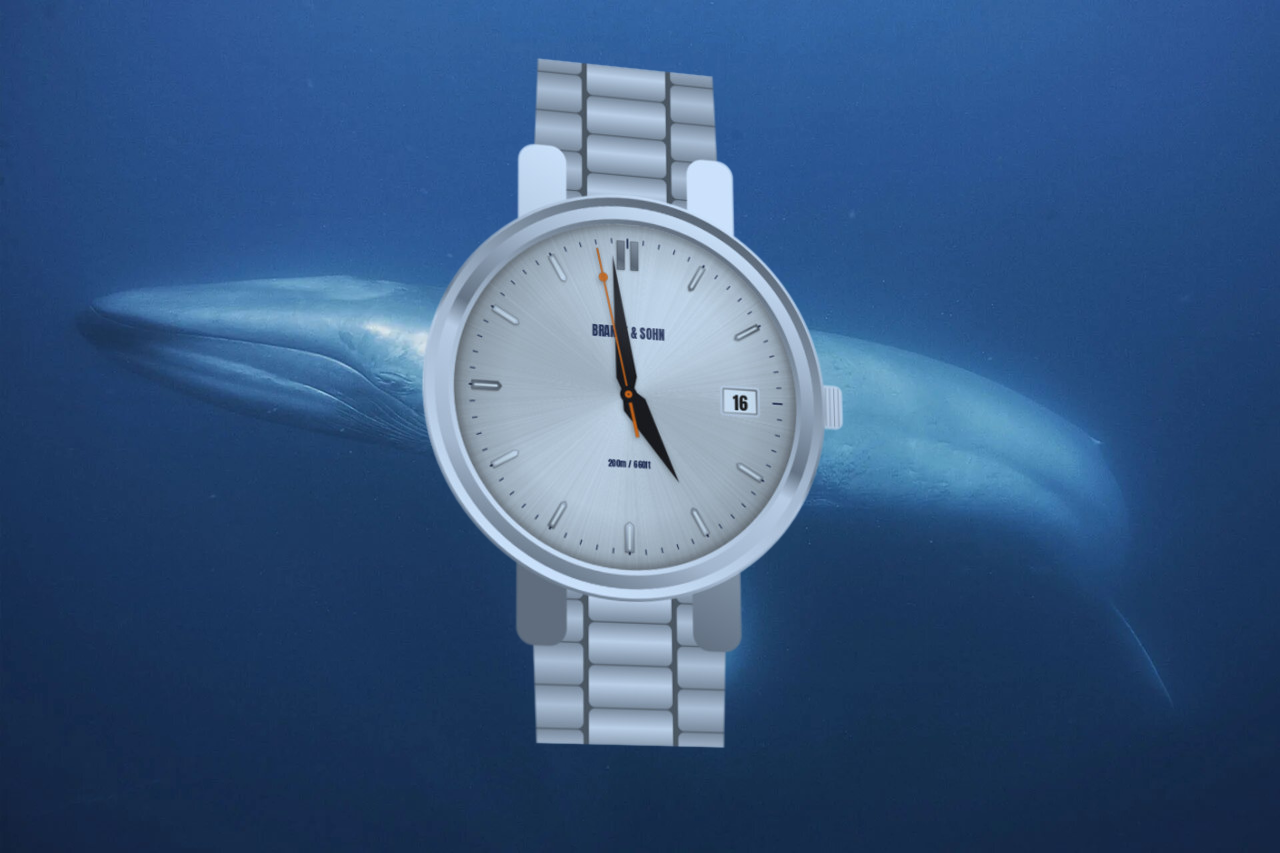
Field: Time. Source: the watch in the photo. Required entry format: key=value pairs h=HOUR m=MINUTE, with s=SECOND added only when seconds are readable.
h=4 m=58 s=58
